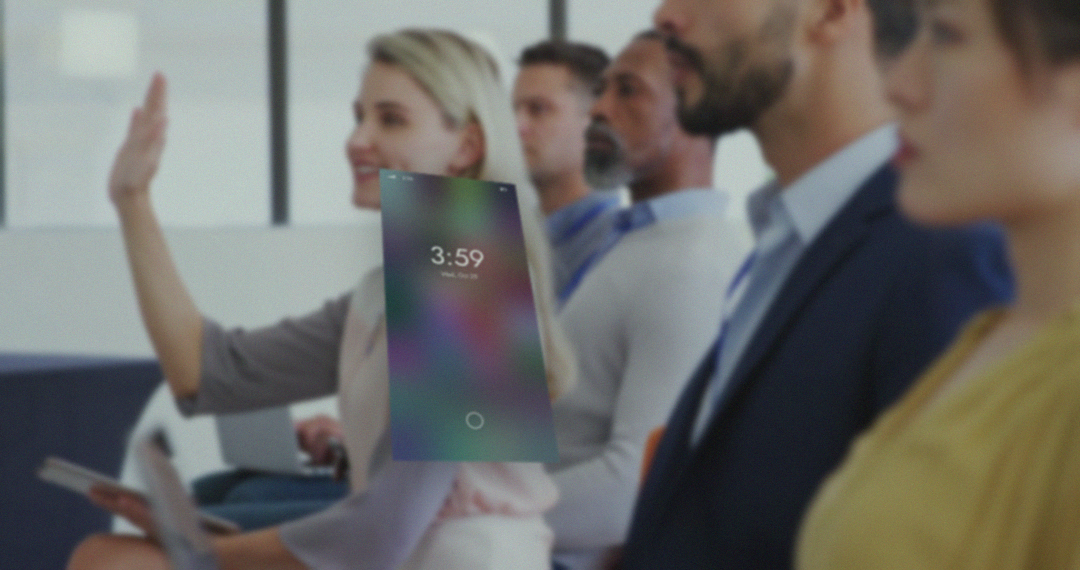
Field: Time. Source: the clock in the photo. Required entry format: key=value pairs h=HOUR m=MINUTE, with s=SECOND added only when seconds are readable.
h=3 m=59
